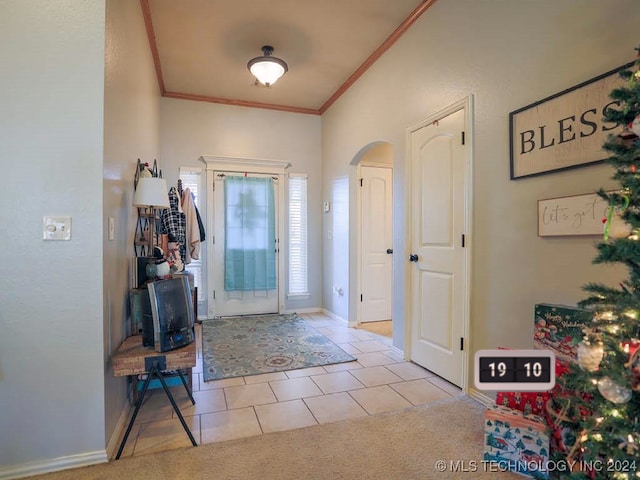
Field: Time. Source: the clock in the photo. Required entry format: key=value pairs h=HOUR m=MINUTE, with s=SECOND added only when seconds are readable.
h=19 m=10
